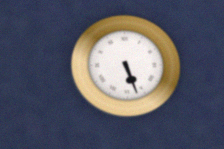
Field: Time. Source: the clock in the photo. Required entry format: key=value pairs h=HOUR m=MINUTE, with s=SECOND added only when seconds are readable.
h=5 m=27
